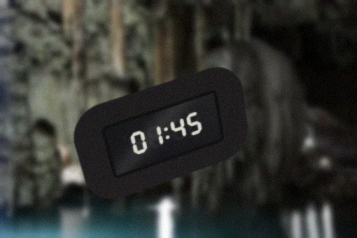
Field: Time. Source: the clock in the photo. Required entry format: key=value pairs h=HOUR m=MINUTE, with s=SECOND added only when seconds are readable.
h=1 m=45
